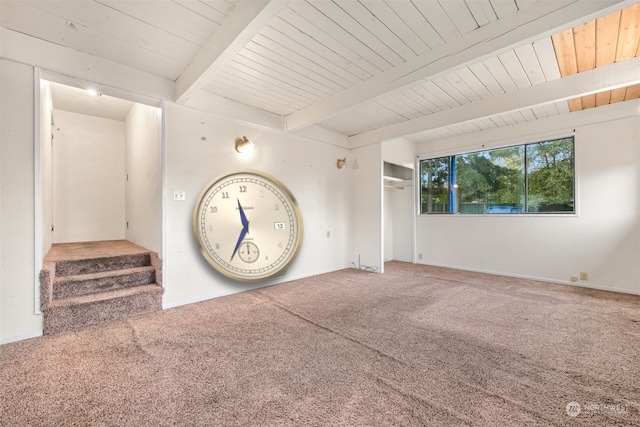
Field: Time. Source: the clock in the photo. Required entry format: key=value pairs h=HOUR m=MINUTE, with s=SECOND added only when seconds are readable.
h=11 m=35
